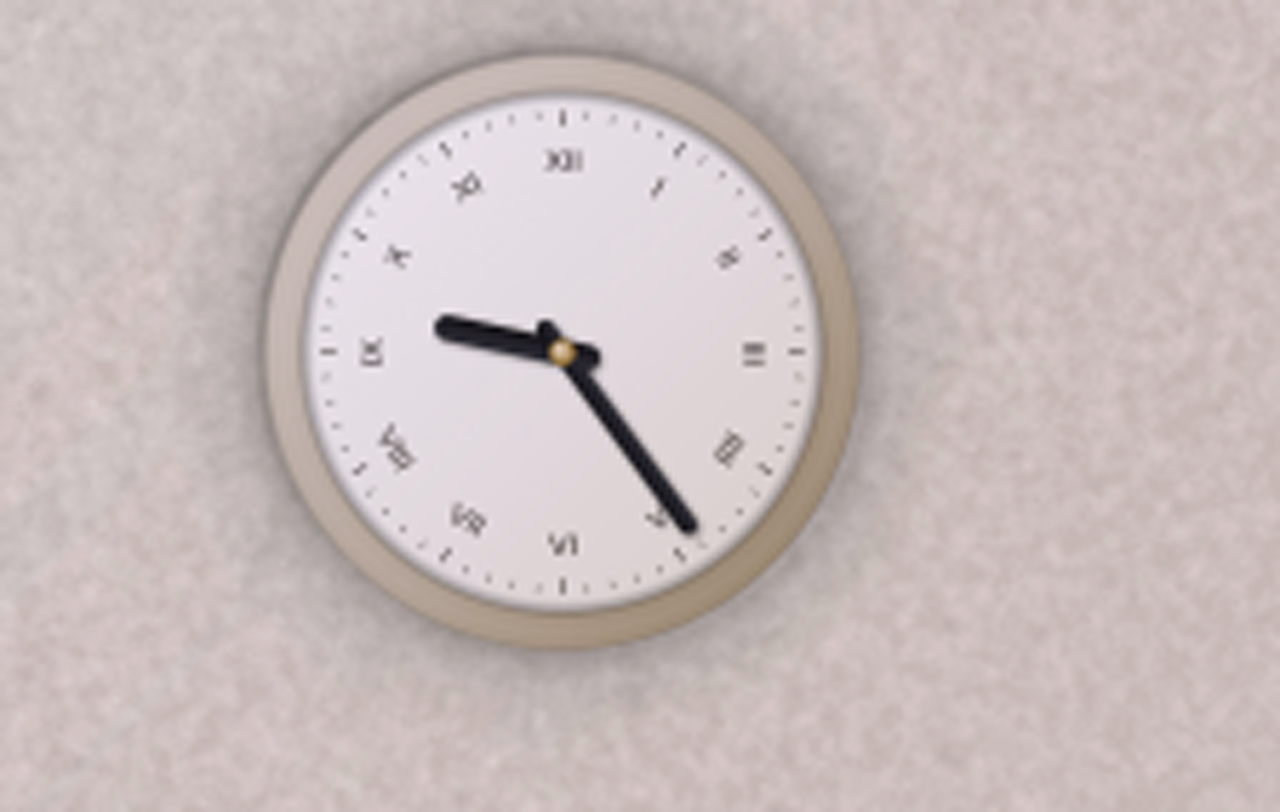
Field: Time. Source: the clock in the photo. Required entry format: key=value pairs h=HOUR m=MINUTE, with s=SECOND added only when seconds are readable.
h=9 m=24
